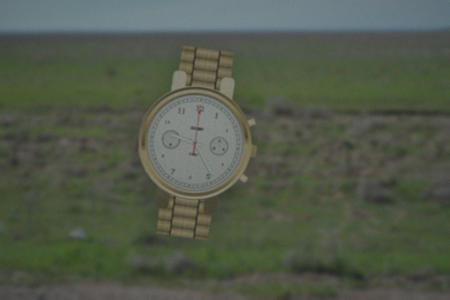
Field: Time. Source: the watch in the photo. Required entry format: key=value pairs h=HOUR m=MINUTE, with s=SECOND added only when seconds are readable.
h=9 m=24
